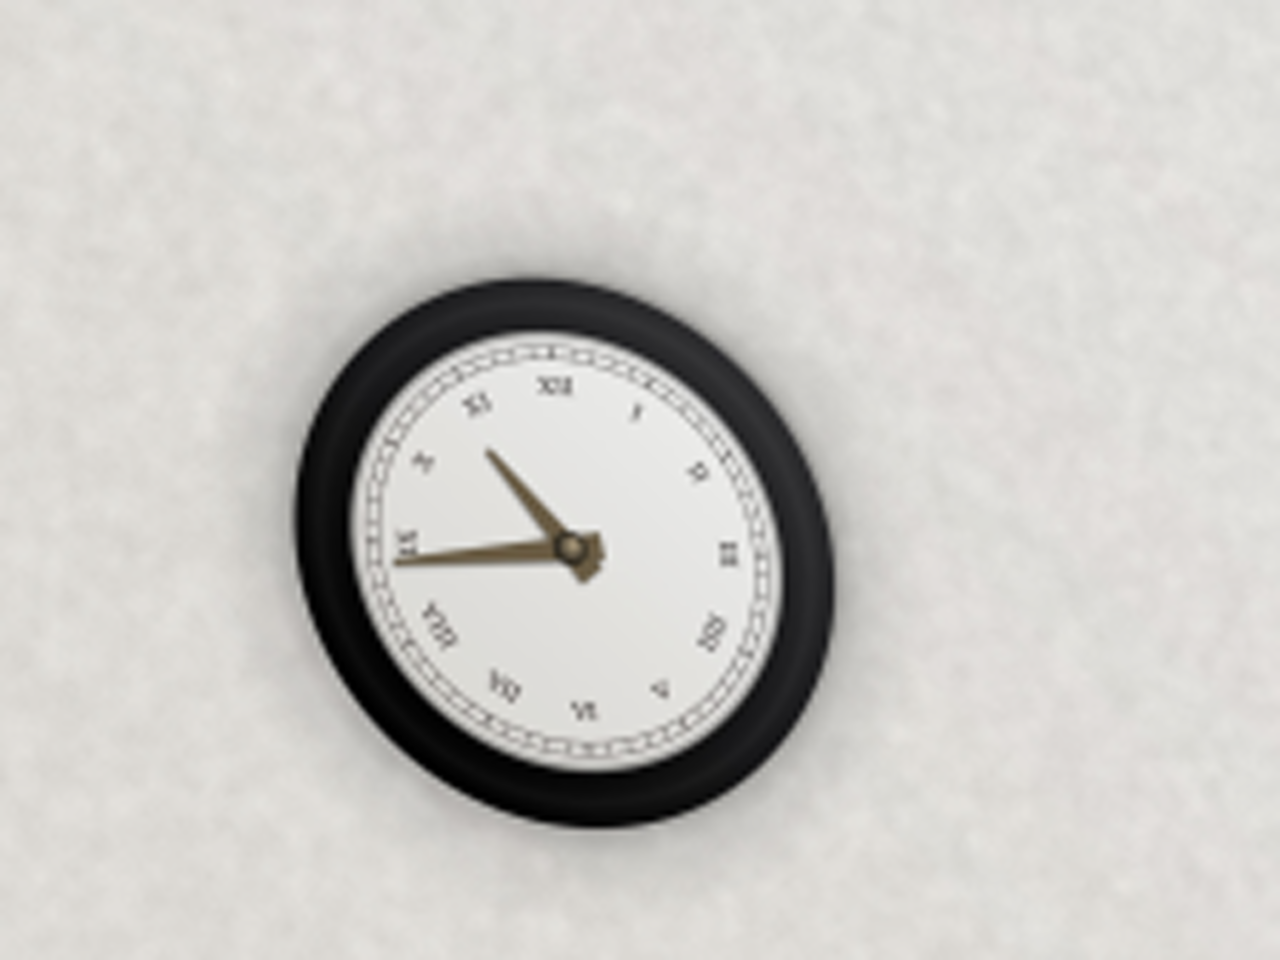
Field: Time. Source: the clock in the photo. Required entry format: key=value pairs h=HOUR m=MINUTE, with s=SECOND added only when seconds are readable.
h=10 m=44
